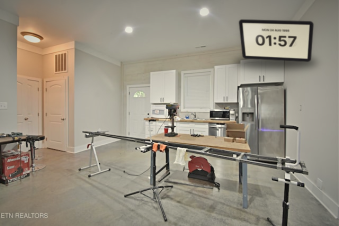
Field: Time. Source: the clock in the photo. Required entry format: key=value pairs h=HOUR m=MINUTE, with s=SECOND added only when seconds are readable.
h=1 m=57
